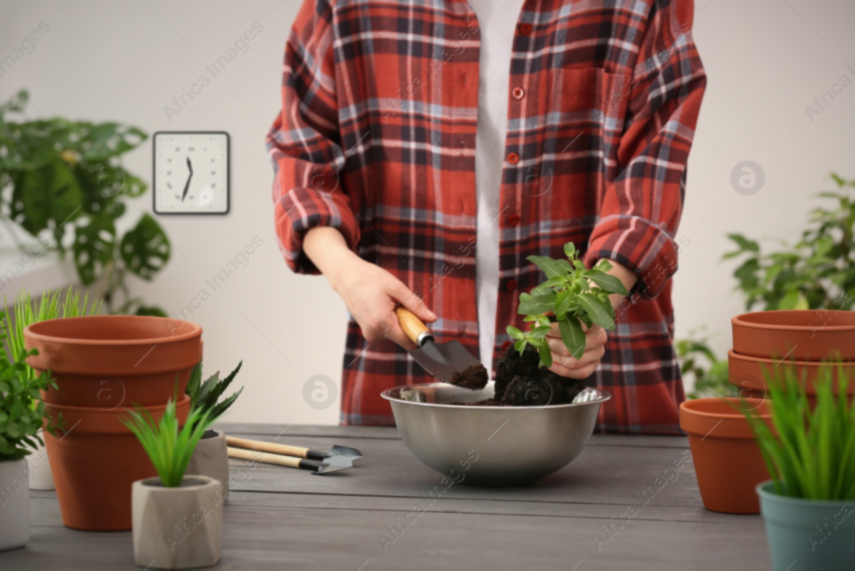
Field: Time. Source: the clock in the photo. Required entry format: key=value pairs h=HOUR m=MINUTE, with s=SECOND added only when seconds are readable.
h=11 m=33
